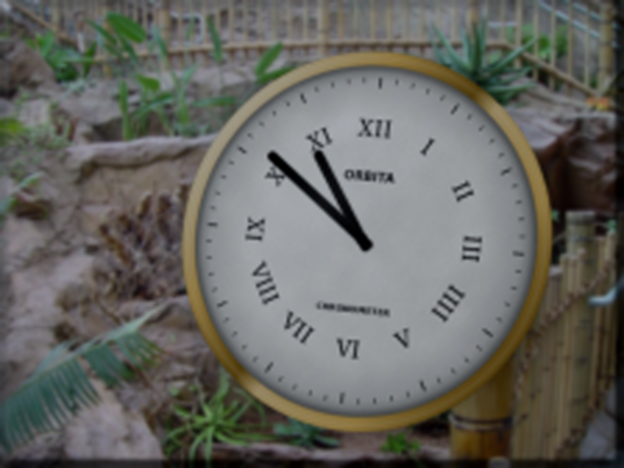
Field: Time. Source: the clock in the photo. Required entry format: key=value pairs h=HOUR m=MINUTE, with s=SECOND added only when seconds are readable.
h=10 m=51
